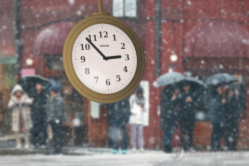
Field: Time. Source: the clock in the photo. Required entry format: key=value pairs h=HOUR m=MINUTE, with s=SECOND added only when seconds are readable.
h=2 m=53
